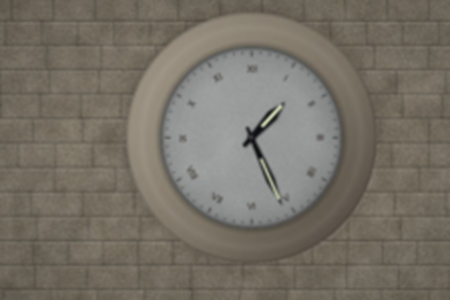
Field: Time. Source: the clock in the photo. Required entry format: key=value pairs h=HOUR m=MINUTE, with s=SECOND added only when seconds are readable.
h=1 m=26
